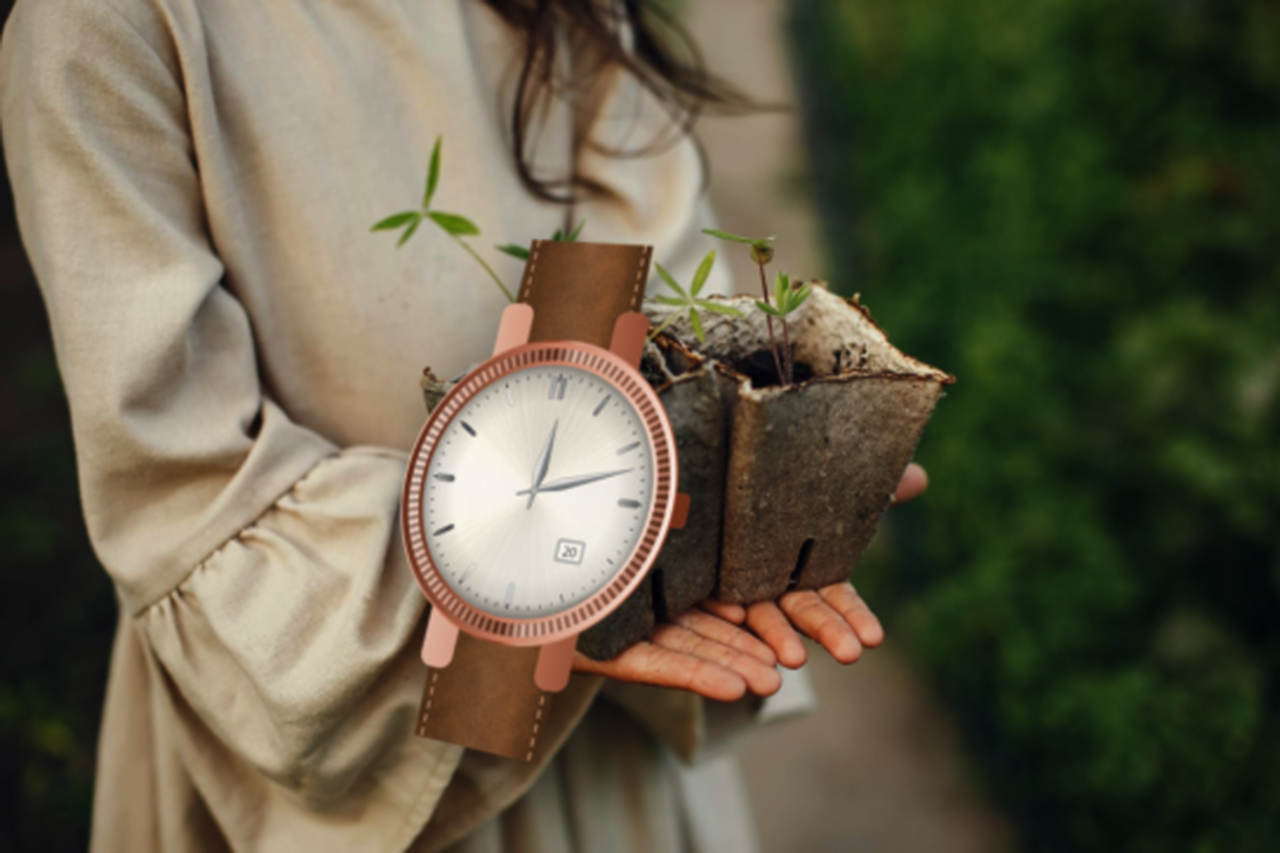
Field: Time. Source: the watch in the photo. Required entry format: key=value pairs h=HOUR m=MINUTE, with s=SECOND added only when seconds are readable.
h=12 m=12
